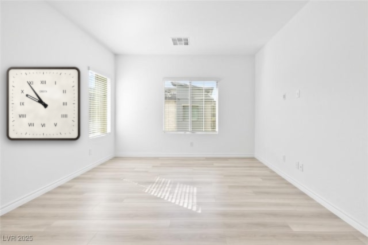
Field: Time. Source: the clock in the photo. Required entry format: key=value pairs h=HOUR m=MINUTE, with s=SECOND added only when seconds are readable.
h=9 m=54
